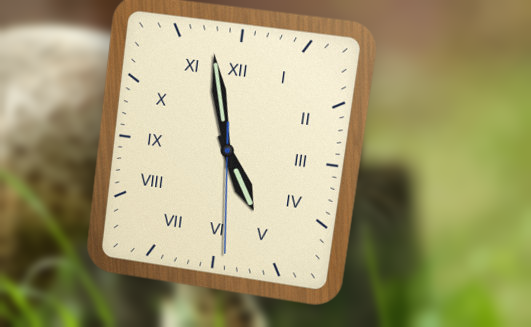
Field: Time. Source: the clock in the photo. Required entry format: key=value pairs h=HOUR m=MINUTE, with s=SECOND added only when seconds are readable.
h=4 m=57 s=29
